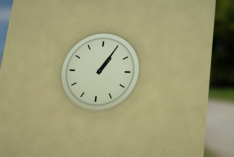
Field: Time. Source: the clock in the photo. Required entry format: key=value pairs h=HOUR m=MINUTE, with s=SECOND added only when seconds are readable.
h=1 m=5
